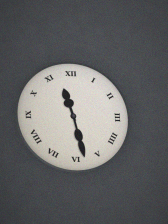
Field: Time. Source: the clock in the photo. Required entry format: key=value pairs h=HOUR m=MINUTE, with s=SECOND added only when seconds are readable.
h=11 m=28
